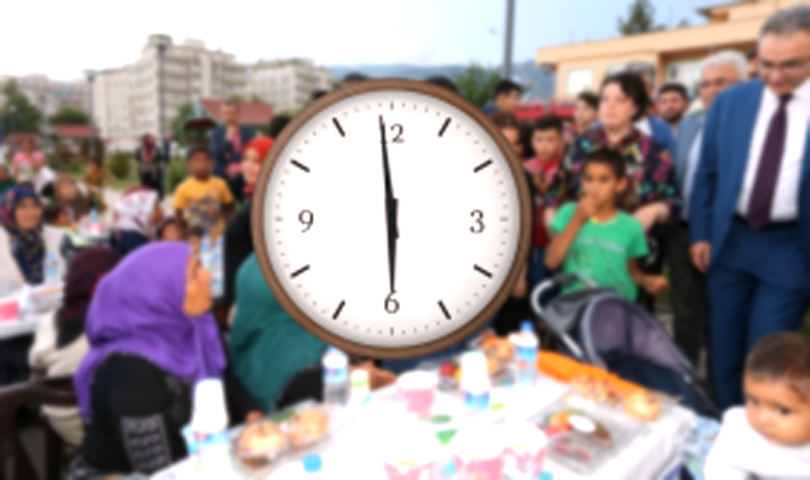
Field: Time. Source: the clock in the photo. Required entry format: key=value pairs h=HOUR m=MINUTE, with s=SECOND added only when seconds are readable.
h=5 m=59
